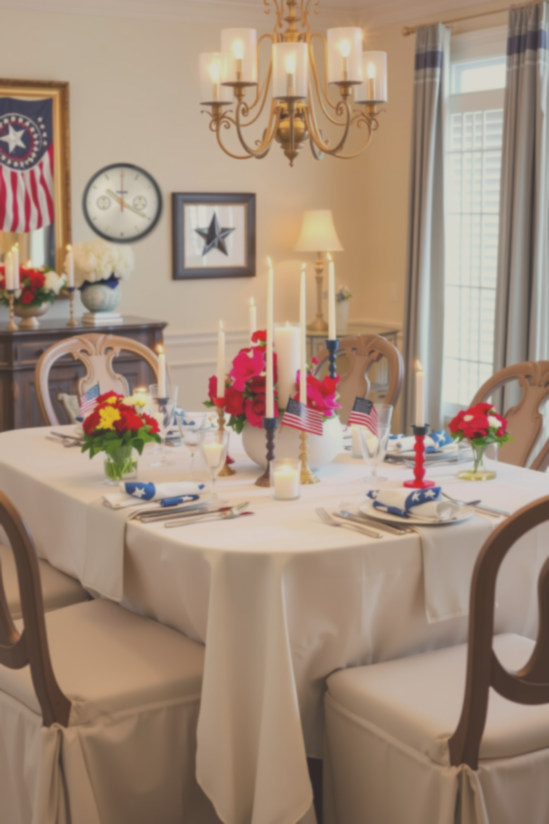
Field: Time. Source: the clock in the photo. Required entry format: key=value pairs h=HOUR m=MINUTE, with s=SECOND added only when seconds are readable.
h=10 m=20
